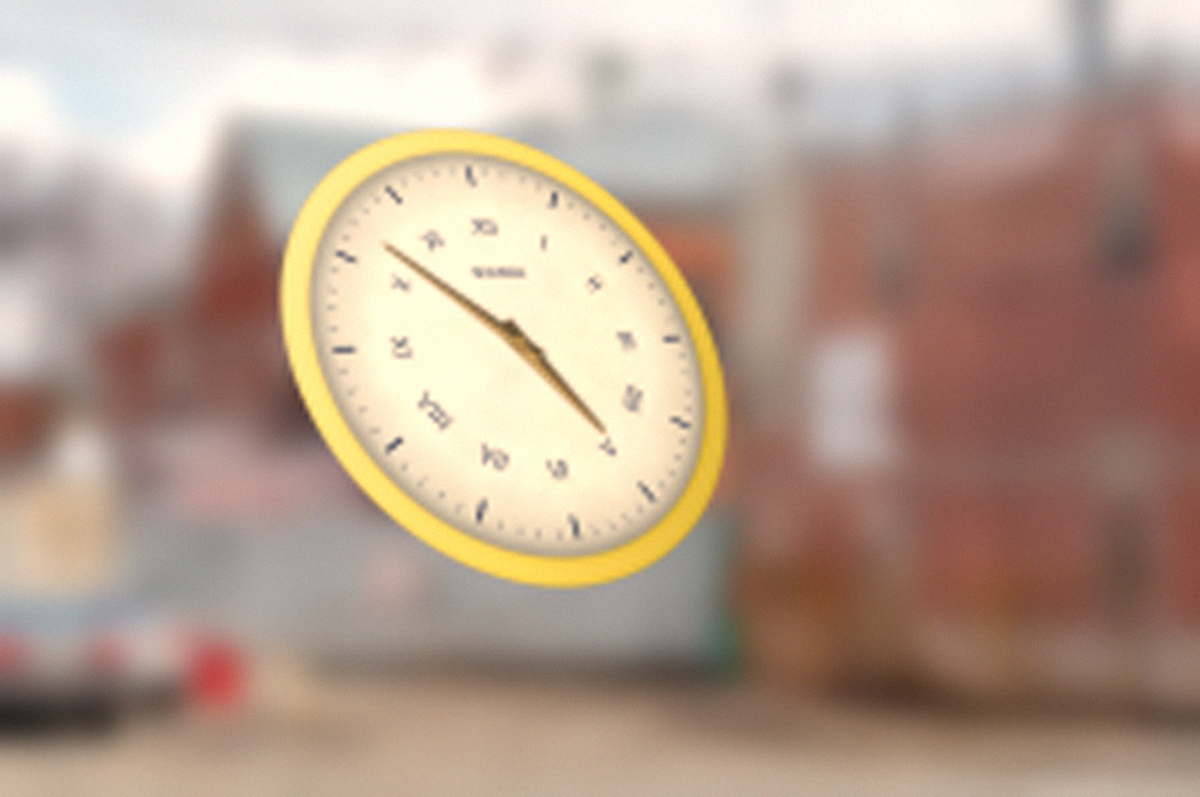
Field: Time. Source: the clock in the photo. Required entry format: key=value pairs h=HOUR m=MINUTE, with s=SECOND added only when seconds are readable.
h=4 m=52
